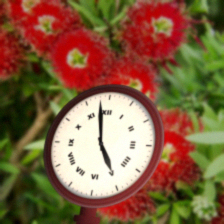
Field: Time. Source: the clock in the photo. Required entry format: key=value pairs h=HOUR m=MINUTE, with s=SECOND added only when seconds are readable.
h=4 m=58
